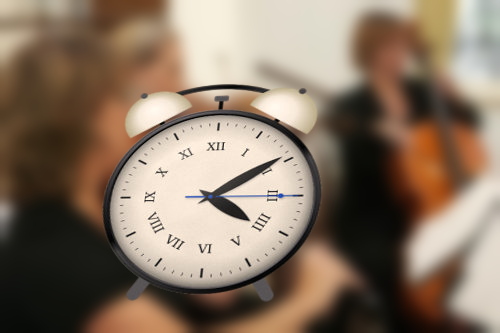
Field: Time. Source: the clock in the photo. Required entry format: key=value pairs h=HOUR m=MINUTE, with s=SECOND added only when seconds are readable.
h=4 m=9 s=15
